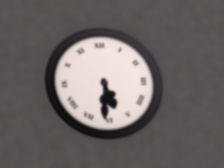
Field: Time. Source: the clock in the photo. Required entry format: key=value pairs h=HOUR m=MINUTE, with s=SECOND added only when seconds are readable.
h=5 m=31
